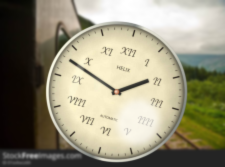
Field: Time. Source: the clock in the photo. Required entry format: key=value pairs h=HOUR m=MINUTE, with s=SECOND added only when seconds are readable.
h=1 m=48
